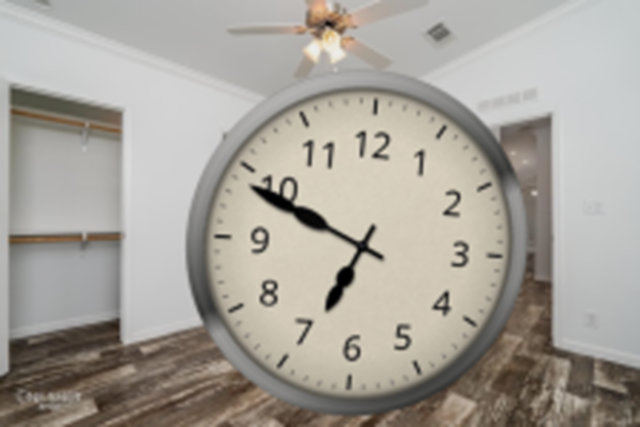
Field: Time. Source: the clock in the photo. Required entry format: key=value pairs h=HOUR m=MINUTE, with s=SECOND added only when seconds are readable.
h=6 m=49
